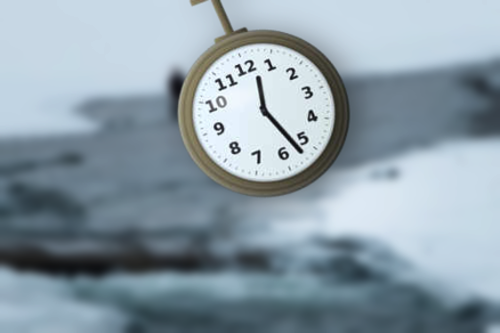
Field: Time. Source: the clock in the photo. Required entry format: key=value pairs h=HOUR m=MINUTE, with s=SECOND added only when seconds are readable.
h=12 m=27
